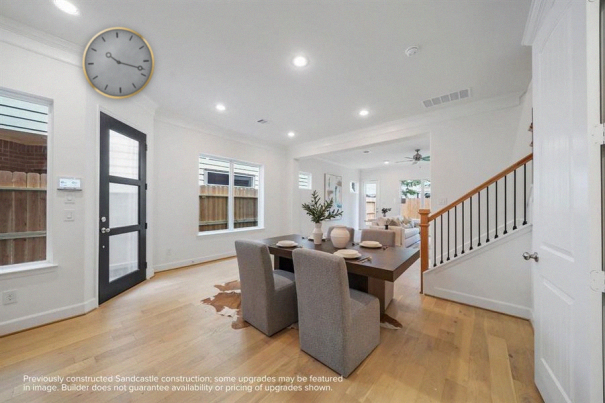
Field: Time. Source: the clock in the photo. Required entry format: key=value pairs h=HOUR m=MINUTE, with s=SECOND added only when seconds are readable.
h=10 m=18
